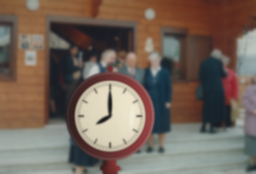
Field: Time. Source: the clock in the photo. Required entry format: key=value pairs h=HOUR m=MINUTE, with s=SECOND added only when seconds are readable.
h=8 m=0
